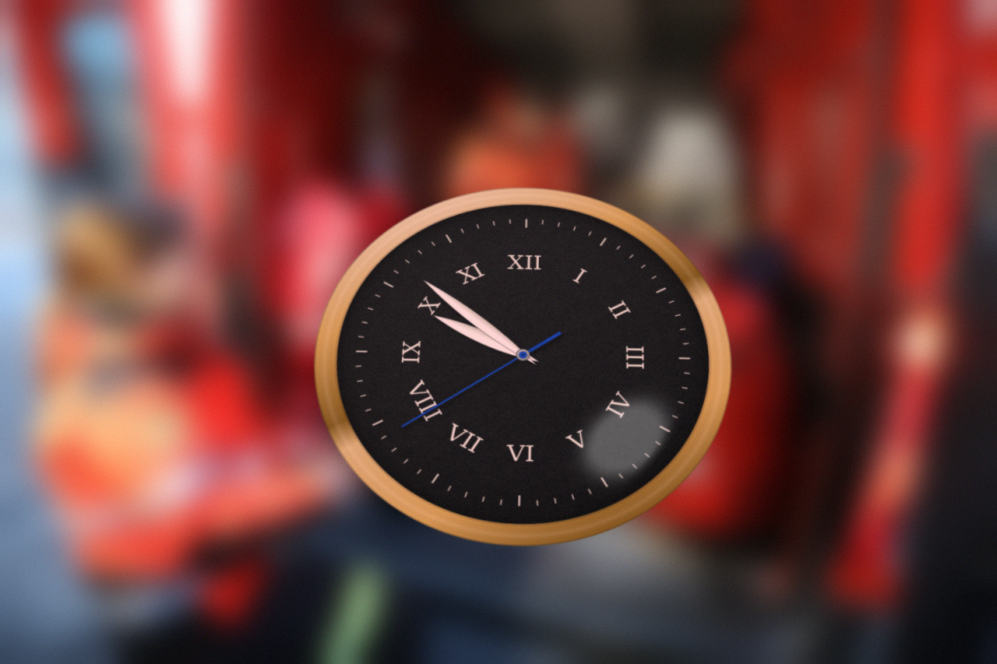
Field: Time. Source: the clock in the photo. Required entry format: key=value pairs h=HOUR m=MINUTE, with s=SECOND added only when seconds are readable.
h=9 m=51 s=39
